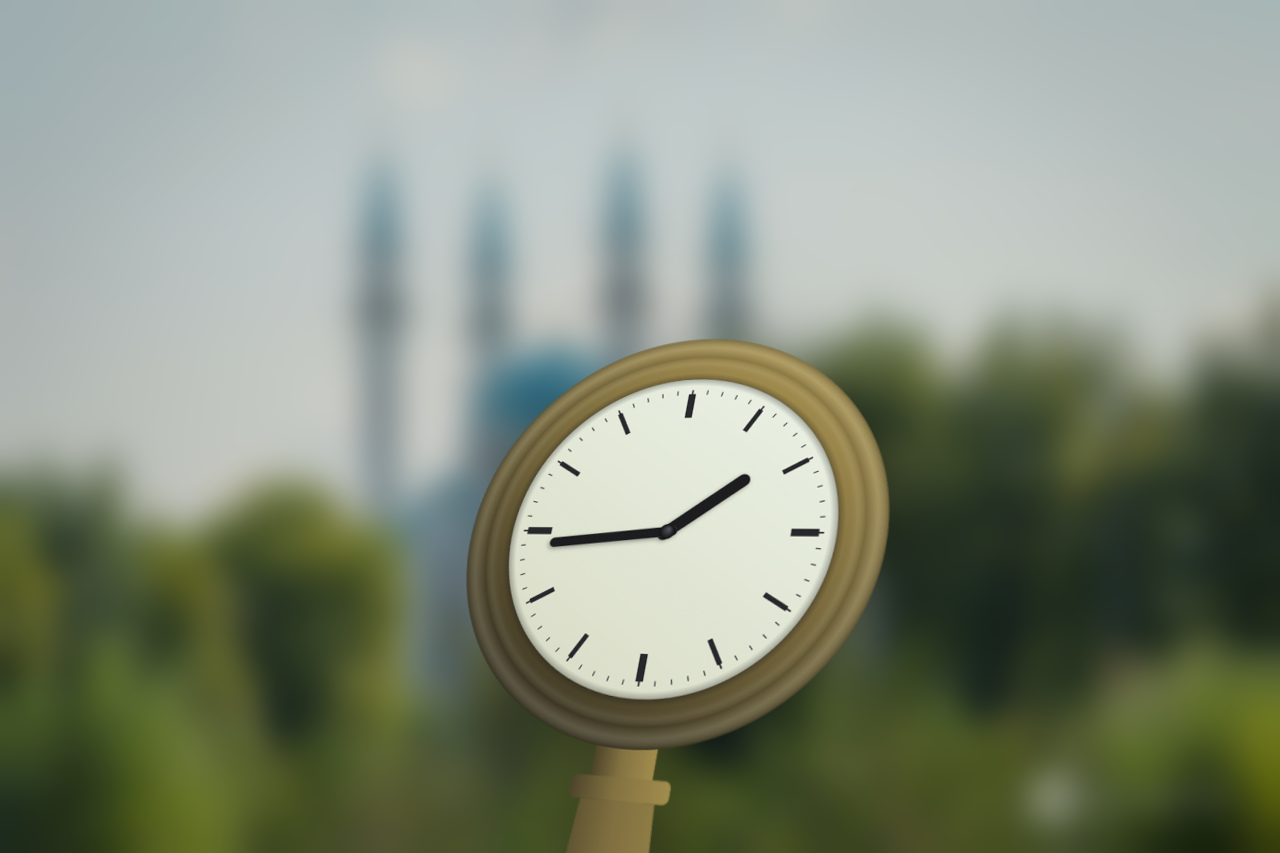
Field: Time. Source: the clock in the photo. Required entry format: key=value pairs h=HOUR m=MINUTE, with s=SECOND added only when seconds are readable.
h=1 m=44
